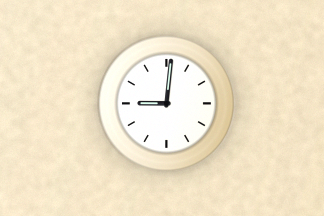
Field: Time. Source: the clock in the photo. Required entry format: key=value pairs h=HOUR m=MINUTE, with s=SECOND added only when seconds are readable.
h=9 m=1
